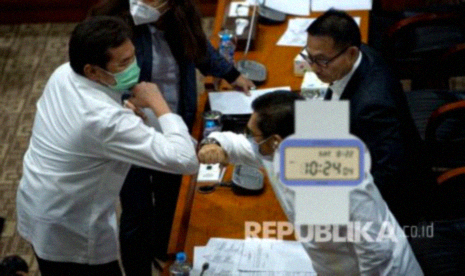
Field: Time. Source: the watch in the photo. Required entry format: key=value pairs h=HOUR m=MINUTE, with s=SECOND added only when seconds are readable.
h=10 m=24
